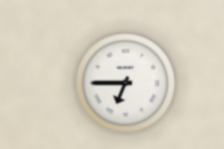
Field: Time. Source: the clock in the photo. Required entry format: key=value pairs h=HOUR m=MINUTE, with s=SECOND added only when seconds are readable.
h=6 m=45
